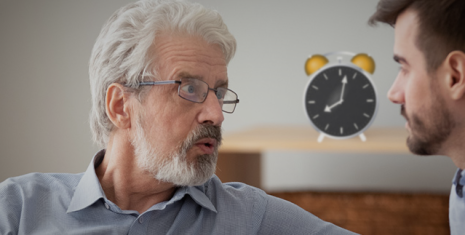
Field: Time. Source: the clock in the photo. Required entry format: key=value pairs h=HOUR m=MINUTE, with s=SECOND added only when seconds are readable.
h=8 m=2
